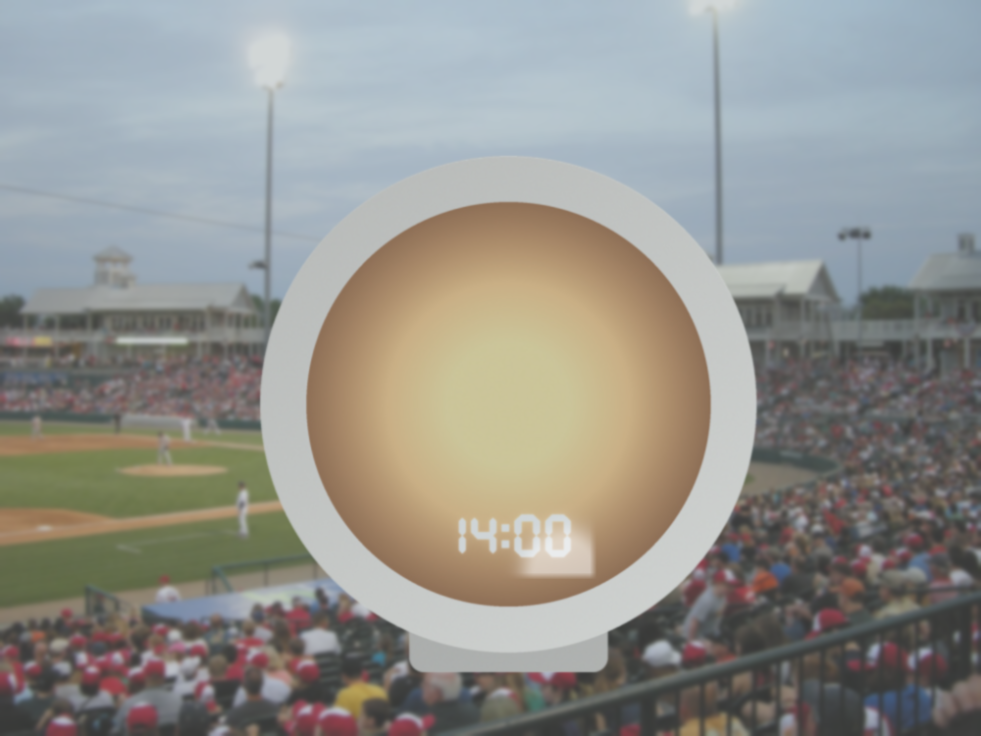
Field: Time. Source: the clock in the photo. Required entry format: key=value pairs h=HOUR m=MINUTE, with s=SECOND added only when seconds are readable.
h=14 m=0
